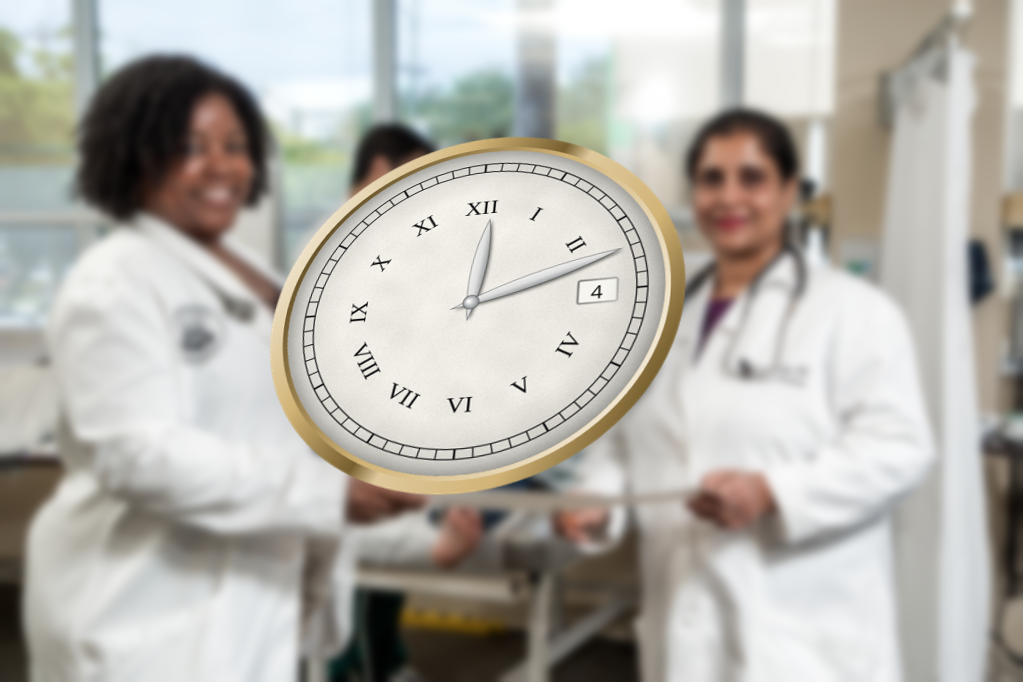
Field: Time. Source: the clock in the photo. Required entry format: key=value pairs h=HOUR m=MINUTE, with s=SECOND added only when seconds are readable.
h=12 m=12
